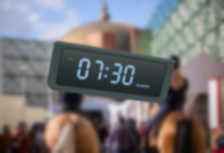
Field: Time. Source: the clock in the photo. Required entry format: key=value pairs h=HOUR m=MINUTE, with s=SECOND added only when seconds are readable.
h=7 m=30
